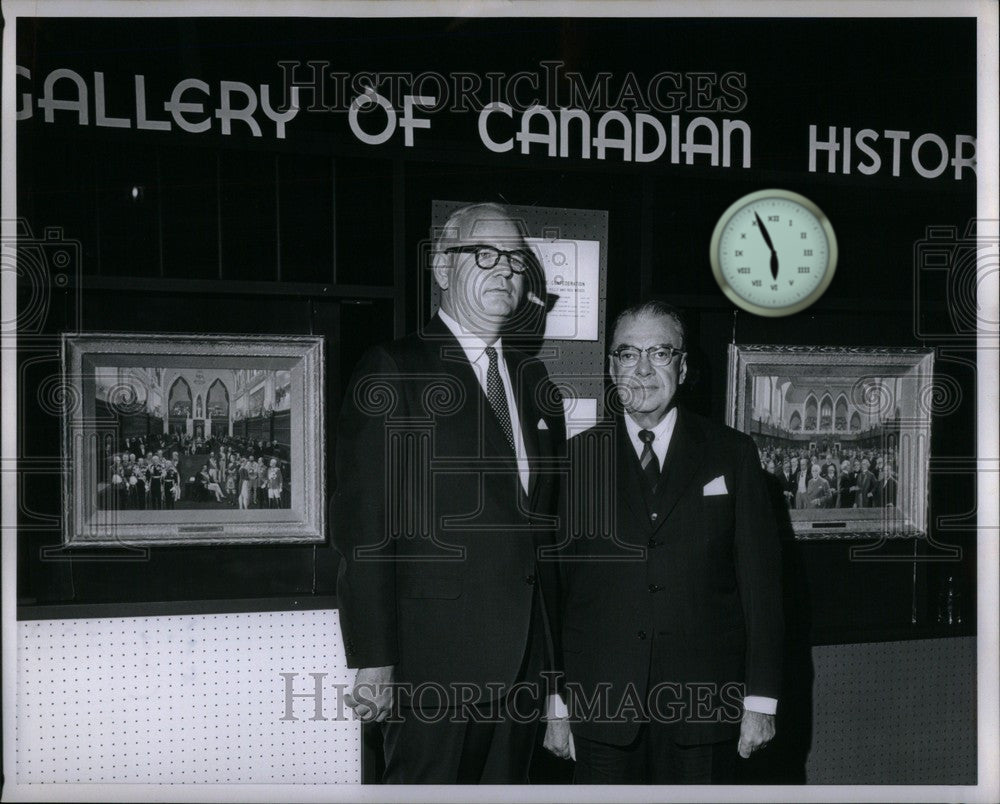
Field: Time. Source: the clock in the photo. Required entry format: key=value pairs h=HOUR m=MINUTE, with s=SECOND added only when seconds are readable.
h=5 m=56
